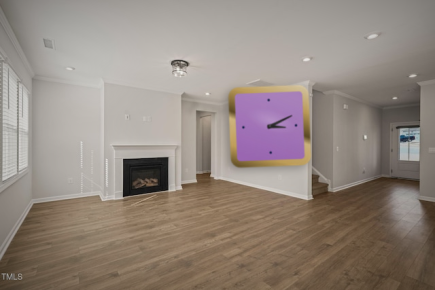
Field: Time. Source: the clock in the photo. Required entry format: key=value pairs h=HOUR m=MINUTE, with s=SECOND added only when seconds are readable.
h=3 m=11
